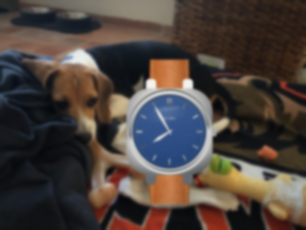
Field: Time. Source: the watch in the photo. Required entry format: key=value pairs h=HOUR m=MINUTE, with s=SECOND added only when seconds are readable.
h=7 m=55
